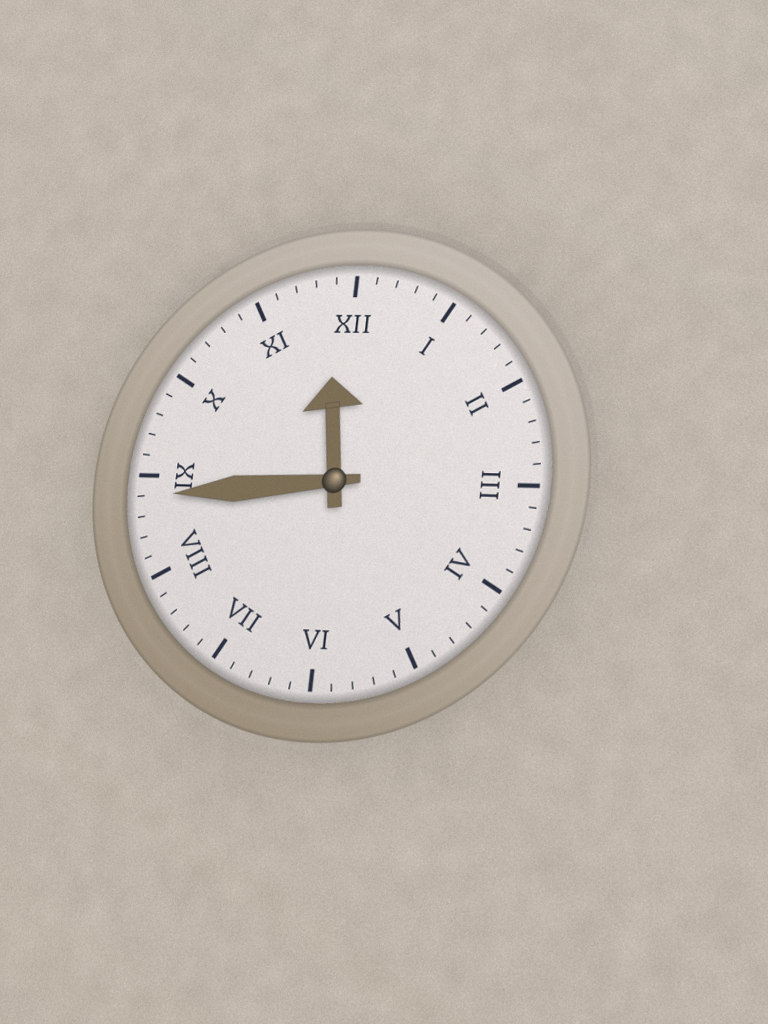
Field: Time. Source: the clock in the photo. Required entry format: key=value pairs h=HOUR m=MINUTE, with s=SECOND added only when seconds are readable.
h=11 m=44
